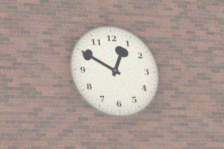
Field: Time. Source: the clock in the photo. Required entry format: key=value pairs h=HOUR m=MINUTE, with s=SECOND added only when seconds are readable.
h=12 m=50
